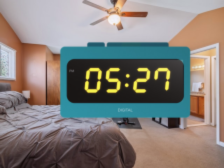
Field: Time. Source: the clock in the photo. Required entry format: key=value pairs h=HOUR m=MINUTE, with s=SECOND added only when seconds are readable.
h=5 m=27
